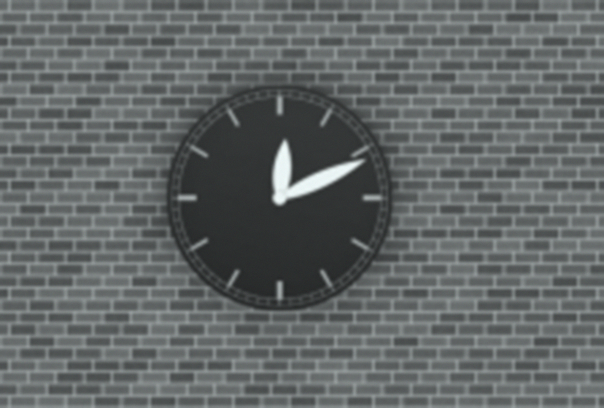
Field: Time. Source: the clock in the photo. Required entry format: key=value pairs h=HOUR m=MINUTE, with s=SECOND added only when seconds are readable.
h=12 m=11
